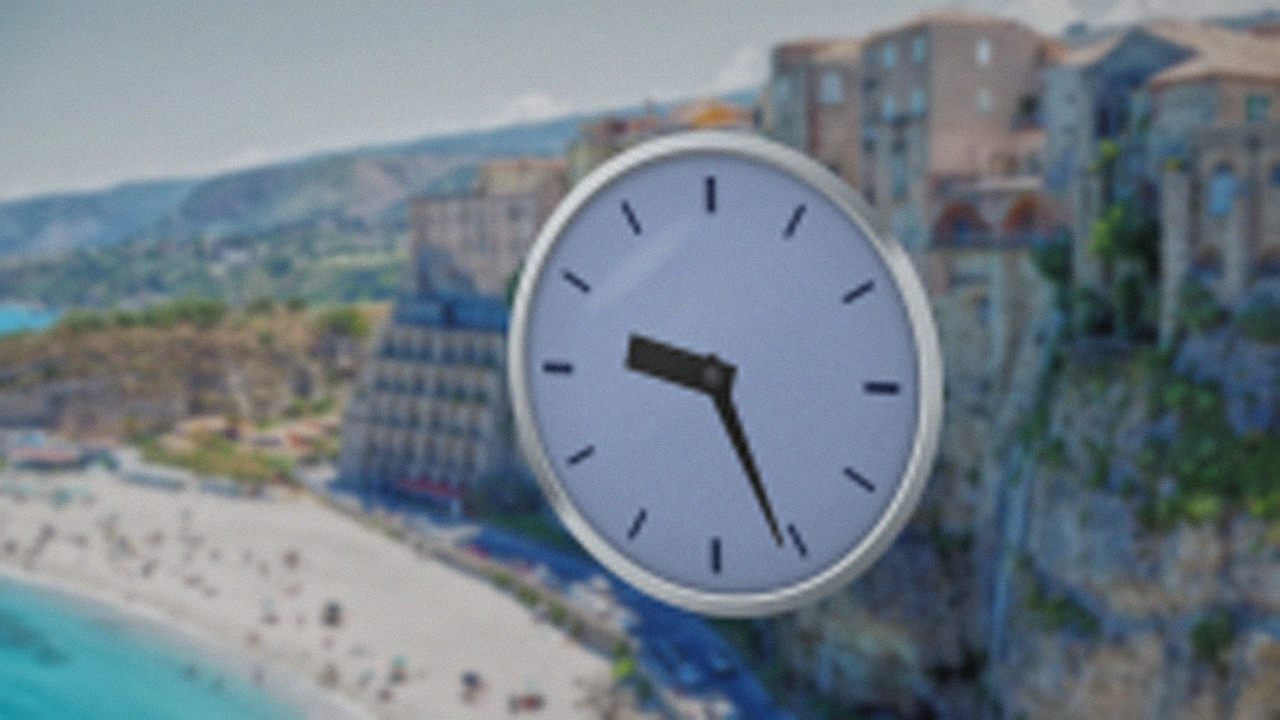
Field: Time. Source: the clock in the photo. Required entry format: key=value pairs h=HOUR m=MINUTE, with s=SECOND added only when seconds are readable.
h=9 m=26
